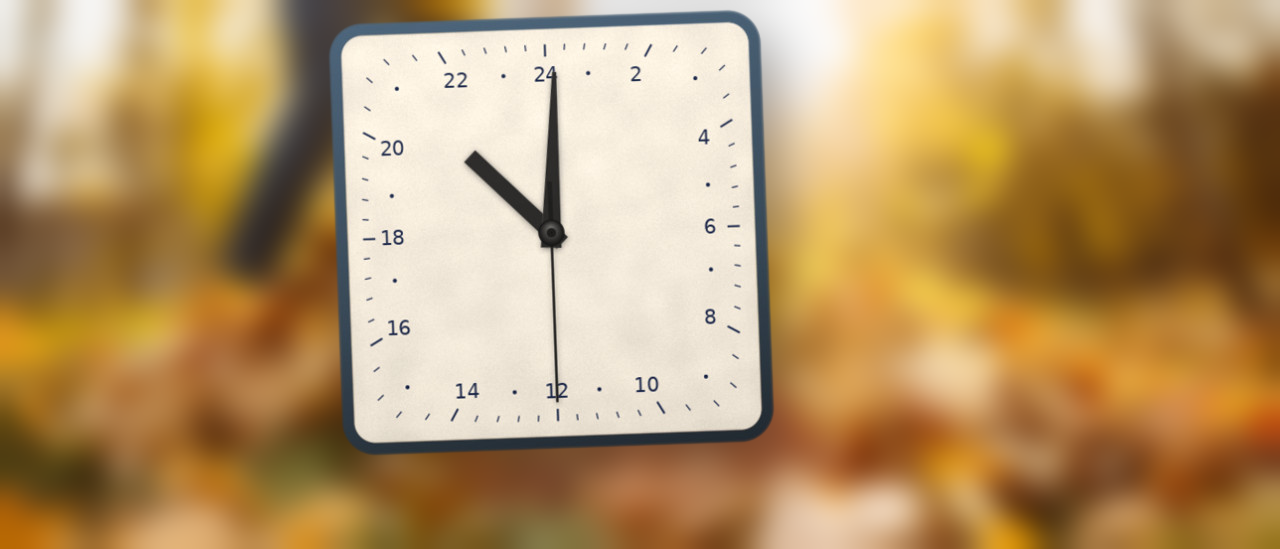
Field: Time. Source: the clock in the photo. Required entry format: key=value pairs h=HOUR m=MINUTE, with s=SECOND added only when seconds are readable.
h=21 m=0 s=30
